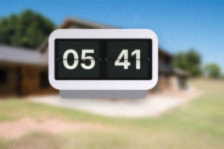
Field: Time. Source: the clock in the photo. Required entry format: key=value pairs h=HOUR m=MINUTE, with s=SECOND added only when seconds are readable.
h=5 m=41
